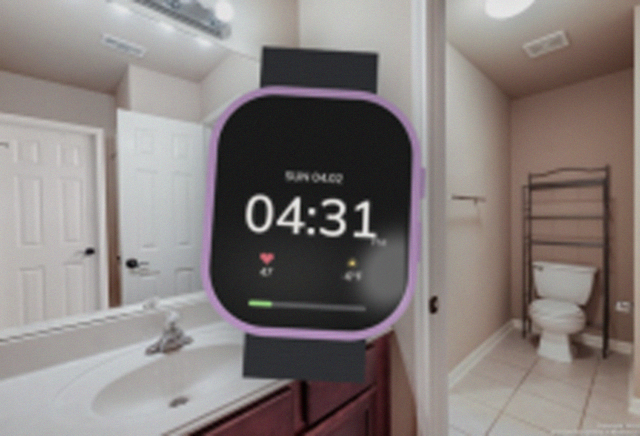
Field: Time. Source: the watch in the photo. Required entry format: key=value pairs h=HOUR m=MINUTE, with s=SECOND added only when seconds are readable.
h=4 m=31
